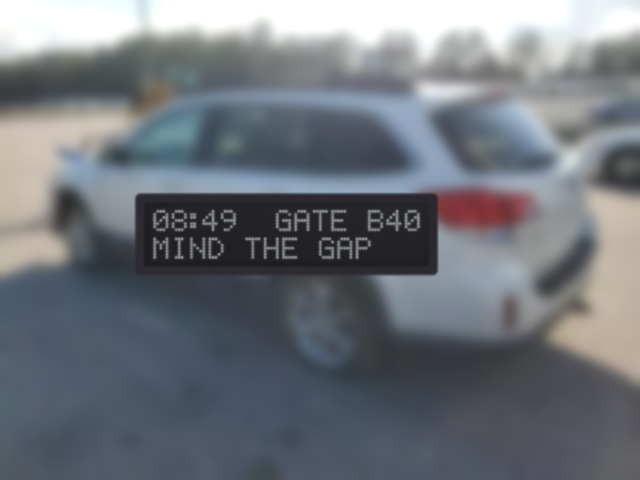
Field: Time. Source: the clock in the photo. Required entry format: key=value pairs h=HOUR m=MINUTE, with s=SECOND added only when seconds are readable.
h=8 m=49
